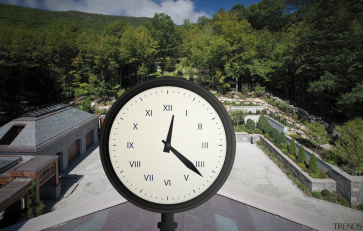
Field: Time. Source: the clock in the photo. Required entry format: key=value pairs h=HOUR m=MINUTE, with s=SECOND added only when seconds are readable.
h=12 m=22
